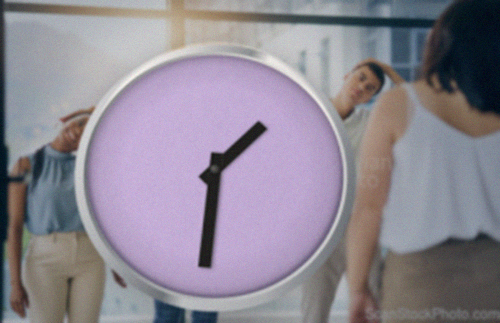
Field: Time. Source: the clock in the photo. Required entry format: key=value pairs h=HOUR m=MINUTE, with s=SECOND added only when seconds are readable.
h=1 m=31
